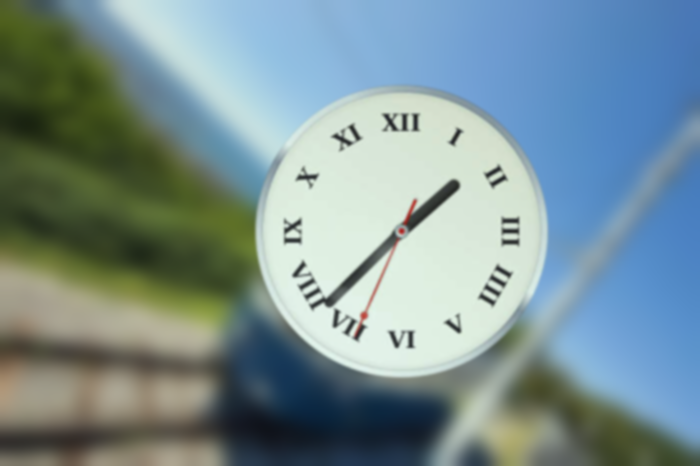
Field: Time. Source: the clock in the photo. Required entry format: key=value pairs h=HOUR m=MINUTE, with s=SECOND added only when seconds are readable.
h=1 m=37 s=34
